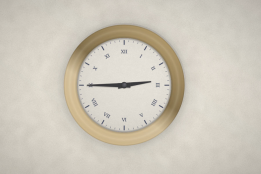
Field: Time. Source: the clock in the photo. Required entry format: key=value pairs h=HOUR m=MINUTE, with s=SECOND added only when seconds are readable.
h=2 m=45
